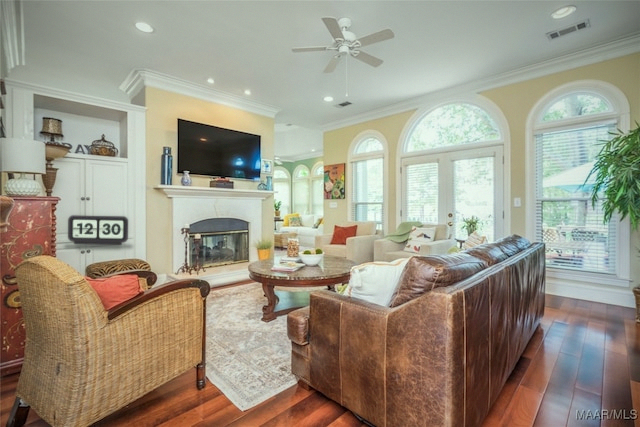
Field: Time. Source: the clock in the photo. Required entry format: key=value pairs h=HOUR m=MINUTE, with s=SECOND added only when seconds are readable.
h=12 m=30
